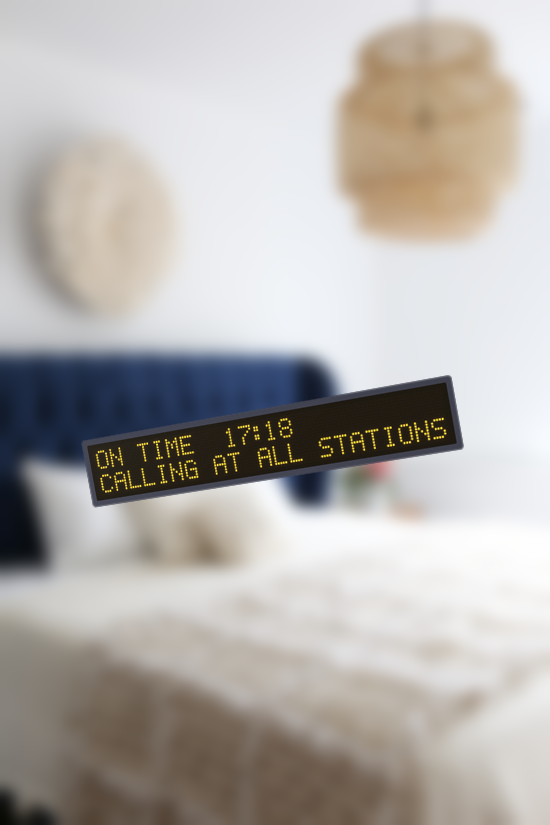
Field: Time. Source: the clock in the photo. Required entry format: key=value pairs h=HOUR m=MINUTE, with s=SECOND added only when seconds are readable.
h=17 m=18
